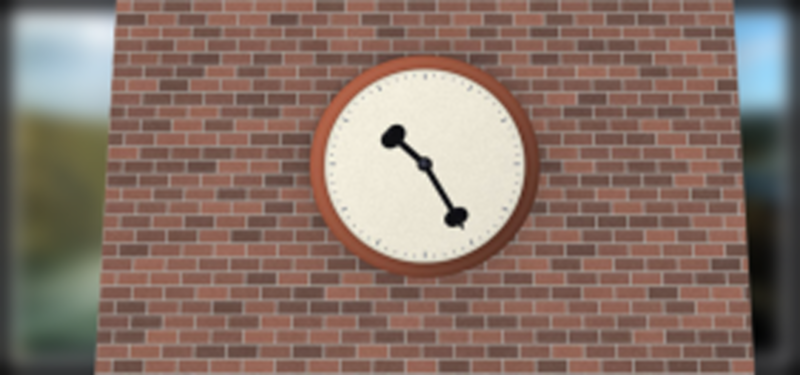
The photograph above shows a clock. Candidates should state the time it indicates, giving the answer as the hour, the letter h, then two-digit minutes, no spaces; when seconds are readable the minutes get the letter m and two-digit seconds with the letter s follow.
10h25
